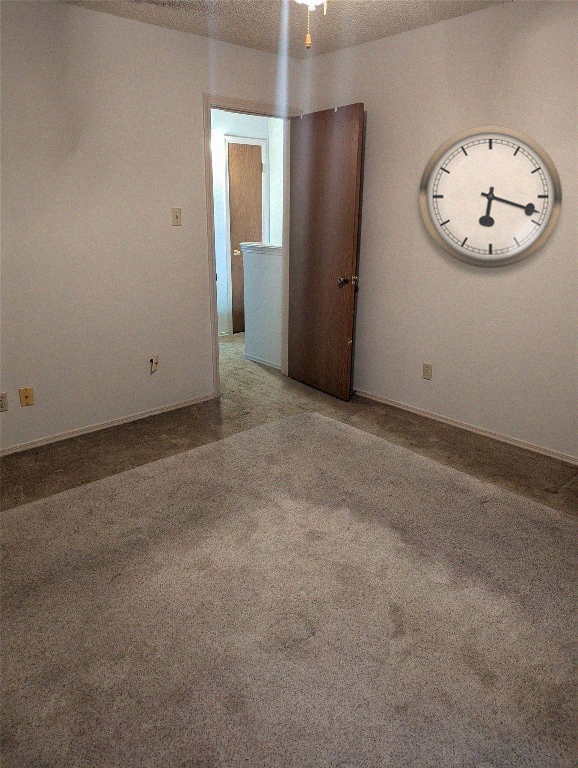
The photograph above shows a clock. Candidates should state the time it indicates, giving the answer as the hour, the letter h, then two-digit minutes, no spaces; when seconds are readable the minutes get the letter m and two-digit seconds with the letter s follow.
6h18
